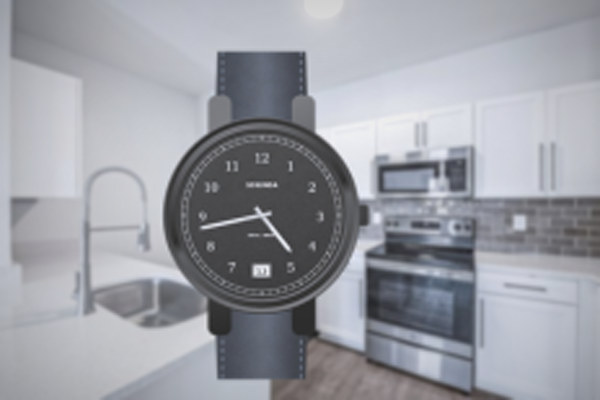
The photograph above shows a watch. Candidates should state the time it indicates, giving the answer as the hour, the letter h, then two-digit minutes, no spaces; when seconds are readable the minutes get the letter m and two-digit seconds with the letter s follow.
4h43
